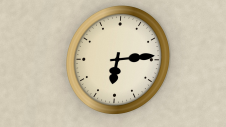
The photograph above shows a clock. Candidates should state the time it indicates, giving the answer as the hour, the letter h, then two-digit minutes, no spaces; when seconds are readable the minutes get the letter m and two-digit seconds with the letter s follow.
6h14
